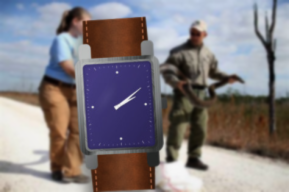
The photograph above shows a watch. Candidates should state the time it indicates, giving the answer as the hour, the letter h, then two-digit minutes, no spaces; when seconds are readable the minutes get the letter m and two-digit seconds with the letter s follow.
2h09
